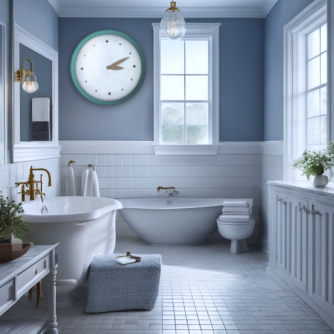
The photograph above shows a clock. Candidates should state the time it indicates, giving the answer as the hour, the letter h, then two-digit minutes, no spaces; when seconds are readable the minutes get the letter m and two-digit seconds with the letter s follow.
3h11
